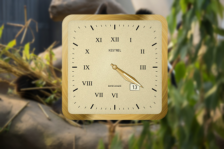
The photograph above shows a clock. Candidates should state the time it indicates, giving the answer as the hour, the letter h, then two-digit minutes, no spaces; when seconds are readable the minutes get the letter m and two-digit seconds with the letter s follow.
4h21
